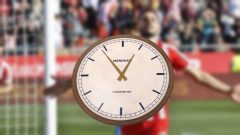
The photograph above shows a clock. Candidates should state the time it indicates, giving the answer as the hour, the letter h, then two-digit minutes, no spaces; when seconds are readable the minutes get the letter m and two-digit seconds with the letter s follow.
12h54
